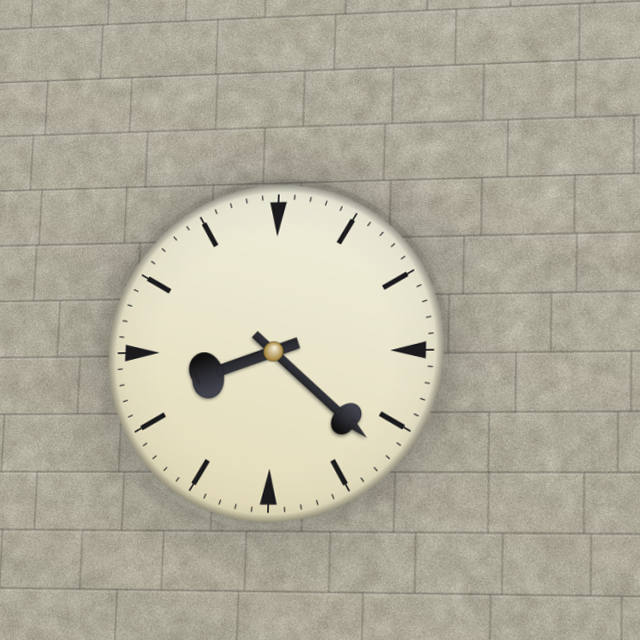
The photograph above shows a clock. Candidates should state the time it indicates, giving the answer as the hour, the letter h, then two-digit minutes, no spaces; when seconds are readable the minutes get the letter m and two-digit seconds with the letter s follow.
8h22
